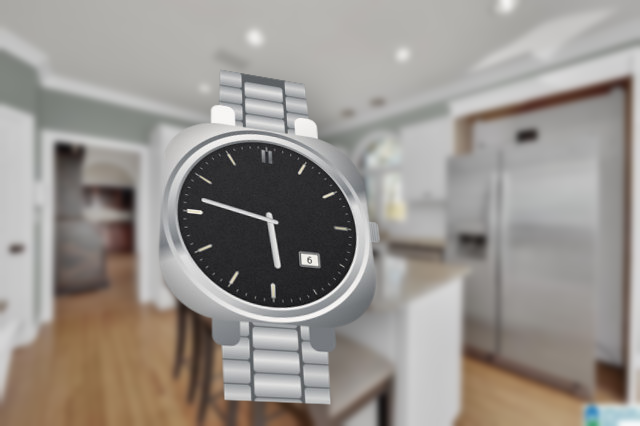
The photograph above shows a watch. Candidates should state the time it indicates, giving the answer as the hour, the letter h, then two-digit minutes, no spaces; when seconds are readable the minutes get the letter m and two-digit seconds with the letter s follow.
5h47
